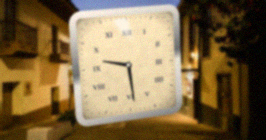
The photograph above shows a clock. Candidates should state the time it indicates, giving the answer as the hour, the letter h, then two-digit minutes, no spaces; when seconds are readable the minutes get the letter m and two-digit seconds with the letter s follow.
9h29
